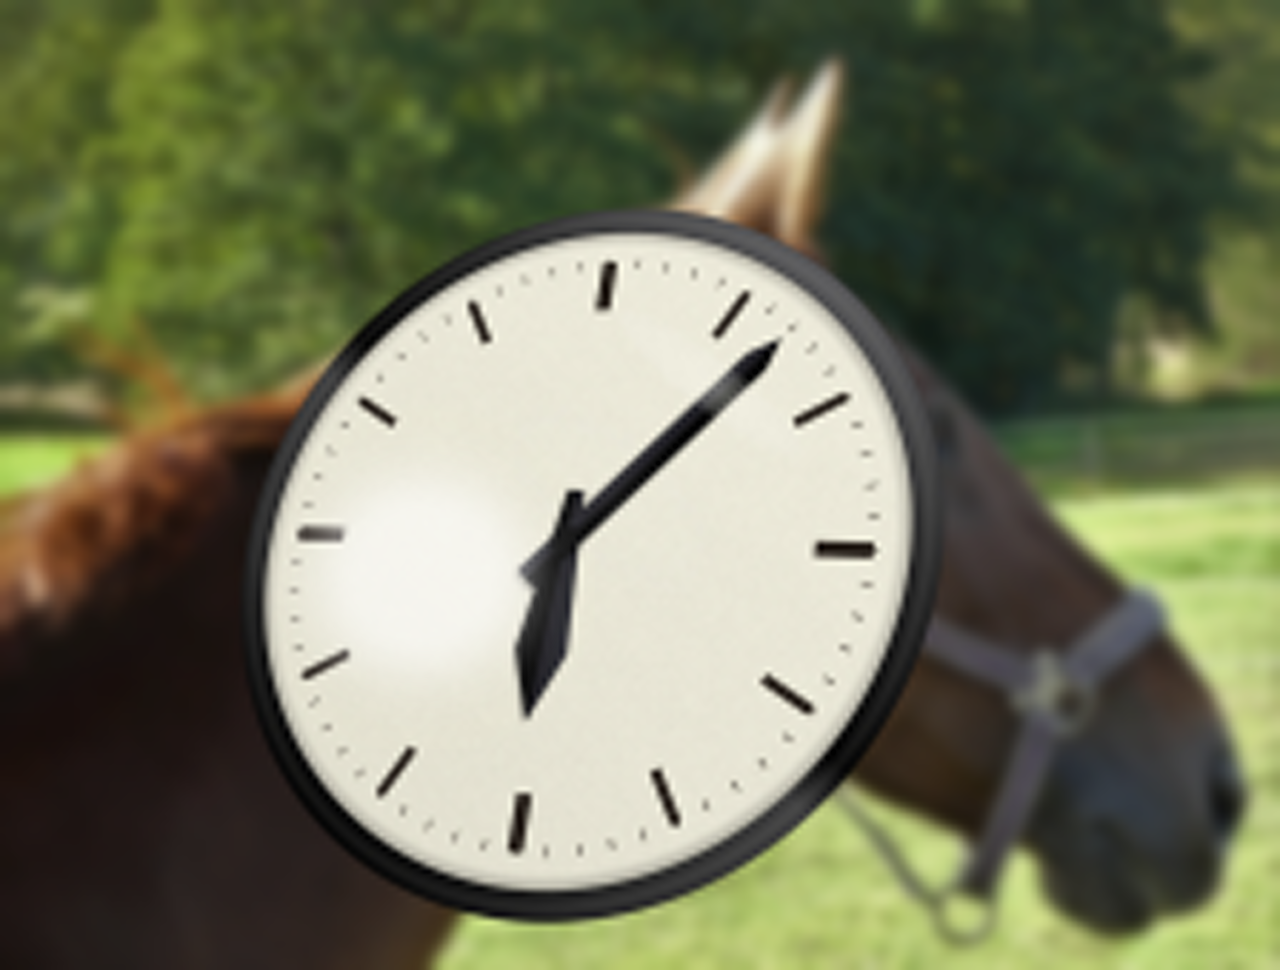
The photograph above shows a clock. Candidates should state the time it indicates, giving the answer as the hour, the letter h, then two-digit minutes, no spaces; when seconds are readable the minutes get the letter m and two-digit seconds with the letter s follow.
6h07
